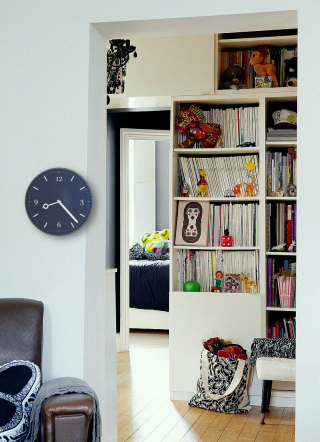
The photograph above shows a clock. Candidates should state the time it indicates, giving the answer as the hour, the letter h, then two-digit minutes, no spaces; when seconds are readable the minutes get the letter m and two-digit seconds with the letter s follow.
8h23
